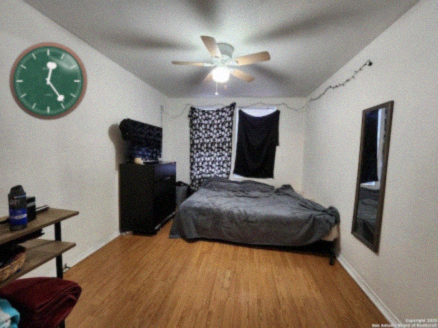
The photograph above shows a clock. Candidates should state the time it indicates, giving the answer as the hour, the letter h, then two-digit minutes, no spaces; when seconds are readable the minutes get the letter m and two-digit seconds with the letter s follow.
12h24
